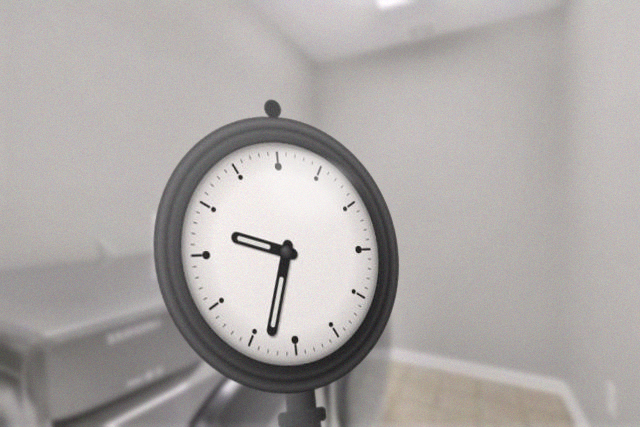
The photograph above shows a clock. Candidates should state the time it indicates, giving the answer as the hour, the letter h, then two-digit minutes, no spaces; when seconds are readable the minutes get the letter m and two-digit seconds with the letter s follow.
9h33
